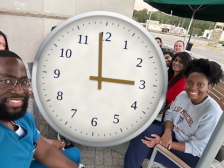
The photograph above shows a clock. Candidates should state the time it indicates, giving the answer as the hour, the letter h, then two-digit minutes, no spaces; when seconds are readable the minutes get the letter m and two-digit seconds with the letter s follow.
2h59
